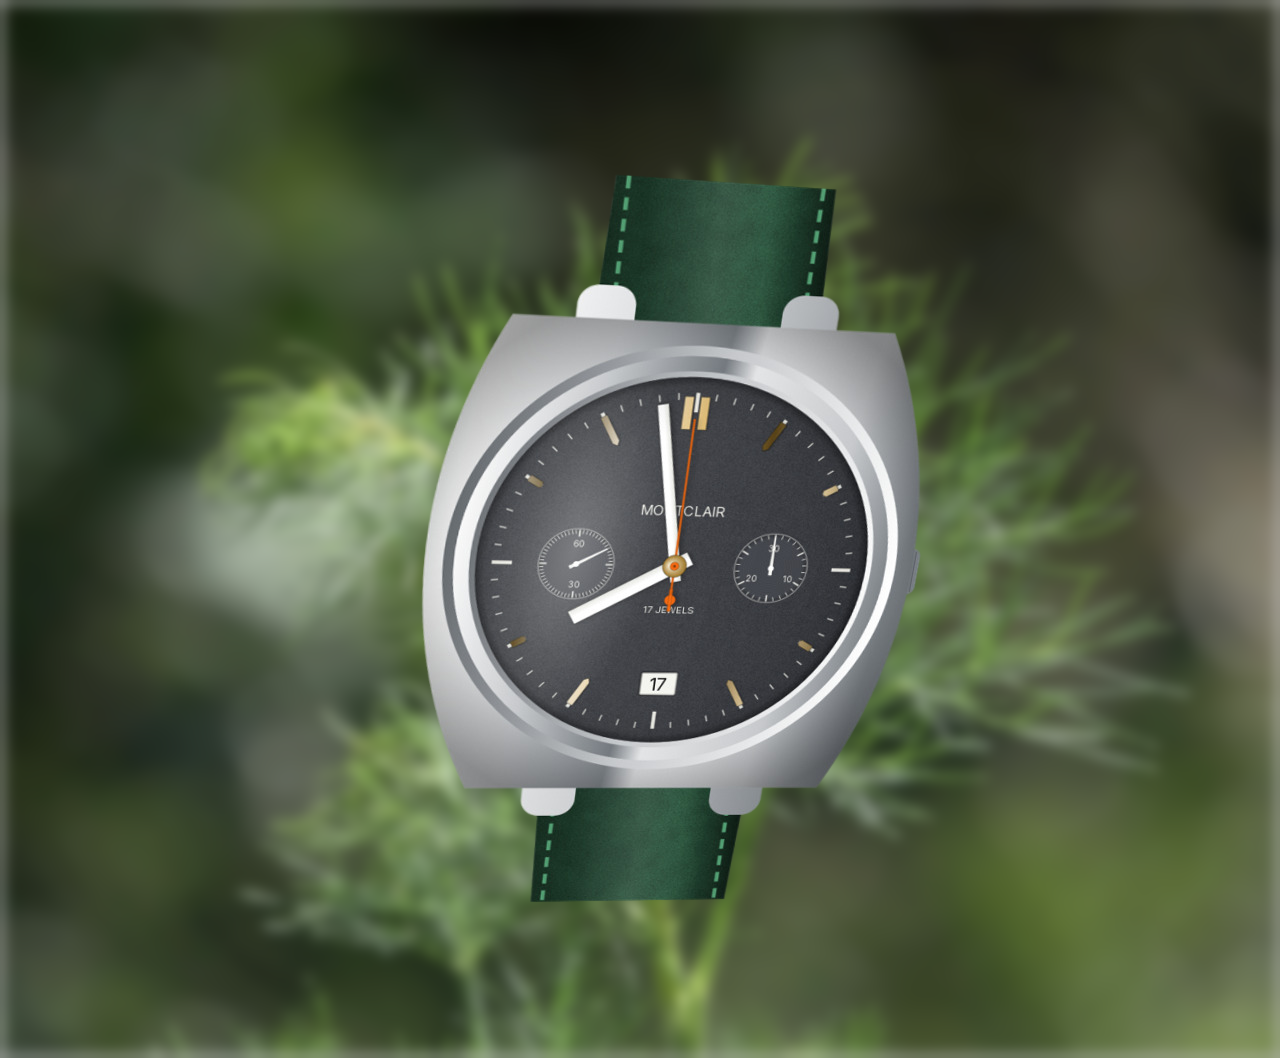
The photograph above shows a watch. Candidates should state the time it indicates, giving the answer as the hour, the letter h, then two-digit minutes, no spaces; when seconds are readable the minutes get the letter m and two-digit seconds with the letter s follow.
7h58m10s
